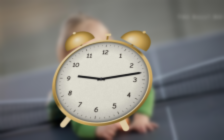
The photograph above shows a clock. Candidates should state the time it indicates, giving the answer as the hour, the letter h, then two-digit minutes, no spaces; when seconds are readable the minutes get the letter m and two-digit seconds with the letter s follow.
9h13
